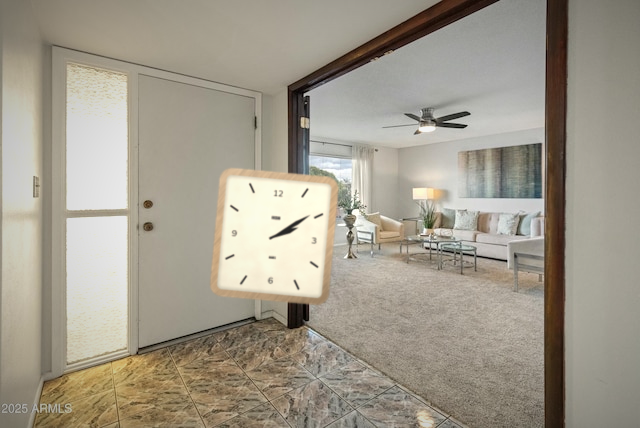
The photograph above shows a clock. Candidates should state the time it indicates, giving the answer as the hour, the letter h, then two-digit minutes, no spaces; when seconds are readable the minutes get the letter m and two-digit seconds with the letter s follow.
2h09
